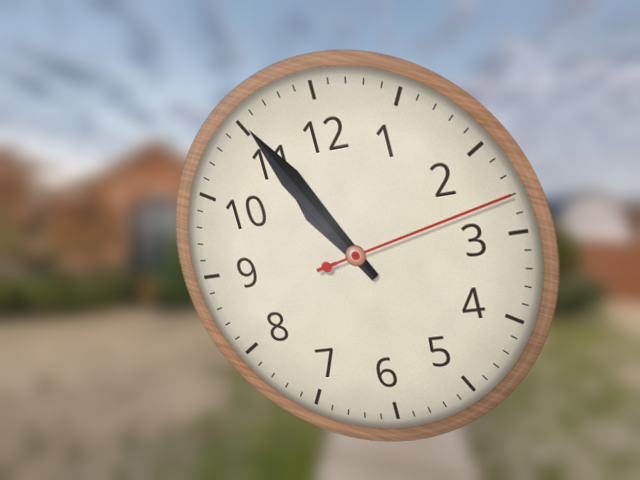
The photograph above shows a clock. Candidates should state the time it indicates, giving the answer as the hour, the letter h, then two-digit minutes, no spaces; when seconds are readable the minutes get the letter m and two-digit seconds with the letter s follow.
10h55m13s
